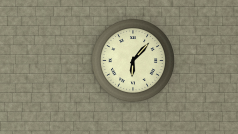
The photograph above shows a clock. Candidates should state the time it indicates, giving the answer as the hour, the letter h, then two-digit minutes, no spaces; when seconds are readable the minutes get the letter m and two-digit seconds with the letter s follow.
6h07
